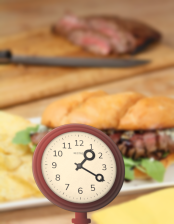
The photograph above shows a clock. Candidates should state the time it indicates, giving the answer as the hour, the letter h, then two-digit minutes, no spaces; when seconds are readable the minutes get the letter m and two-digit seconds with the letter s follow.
1h20
